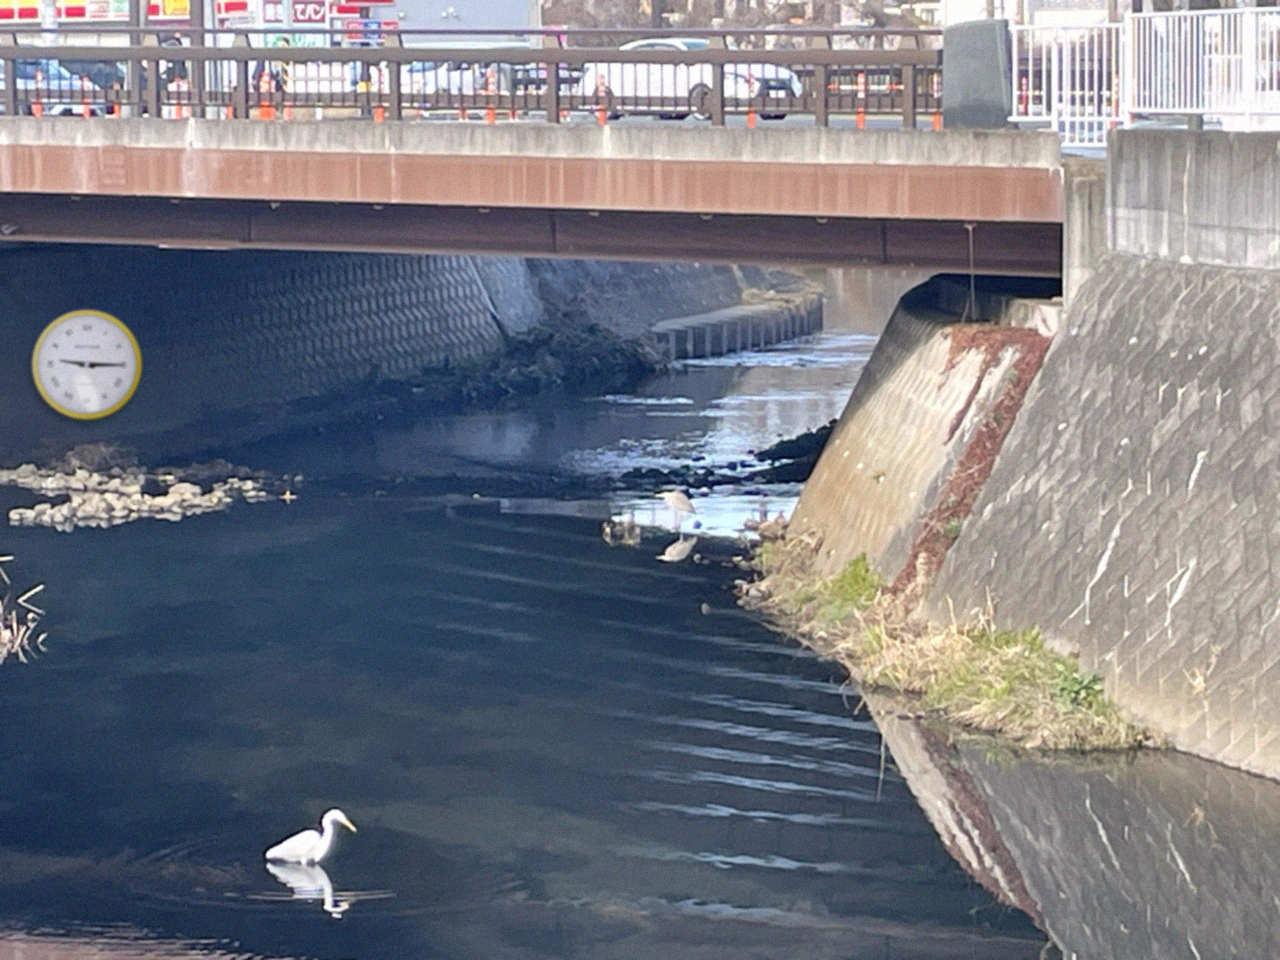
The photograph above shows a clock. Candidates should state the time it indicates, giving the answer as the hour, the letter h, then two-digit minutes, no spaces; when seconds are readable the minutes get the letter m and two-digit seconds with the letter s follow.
9h15
